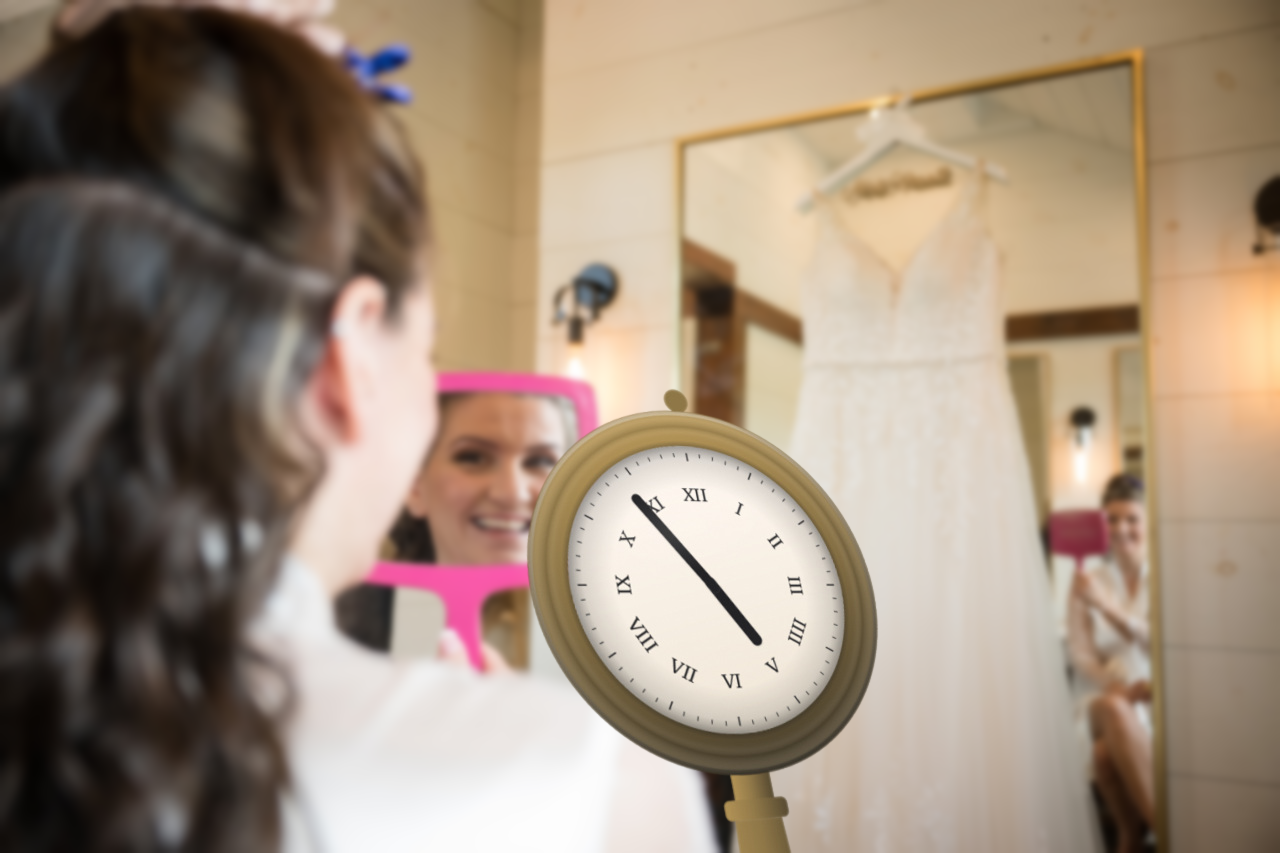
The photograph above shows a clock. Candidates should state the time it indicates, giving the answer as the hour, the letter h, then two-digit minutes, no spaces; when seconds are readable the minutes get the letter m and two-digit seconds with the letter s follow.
4h54
